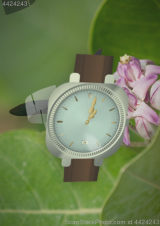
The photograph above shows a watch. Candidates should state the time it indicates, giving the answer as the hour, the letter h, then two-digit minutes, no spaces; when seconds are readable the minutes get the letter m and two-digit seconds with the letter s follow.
1h02
